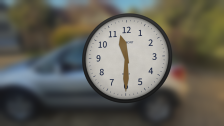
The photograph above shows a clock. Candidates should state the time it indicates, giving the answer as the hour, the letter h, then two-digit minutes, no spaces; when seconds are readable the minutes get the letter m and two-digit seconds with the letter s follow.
11h30
